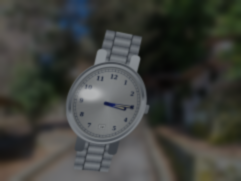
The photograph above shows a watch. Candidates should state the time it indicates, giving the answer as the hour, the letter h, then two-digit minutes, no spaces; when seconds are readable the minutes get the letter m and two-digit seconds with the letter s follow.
3h15
